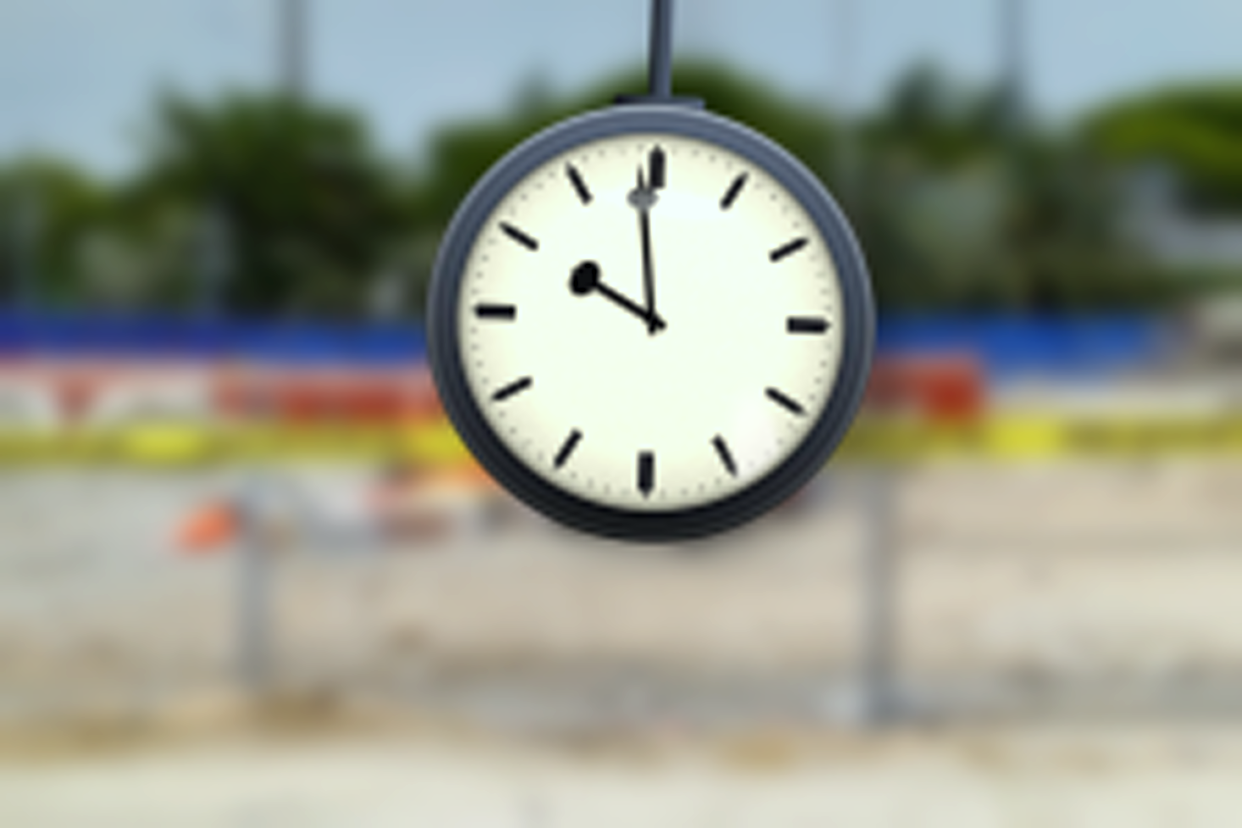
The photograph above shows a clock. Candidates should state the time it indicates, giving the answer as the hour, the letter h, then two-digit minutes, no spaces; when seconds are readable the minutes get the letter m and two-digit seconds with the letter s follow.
9h59
